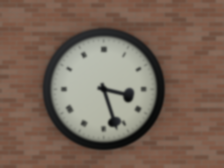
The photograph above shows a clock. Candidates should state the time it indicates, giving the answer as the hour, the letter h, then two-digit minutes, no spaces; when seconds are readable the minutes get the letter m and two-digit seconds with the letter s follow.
3h27
